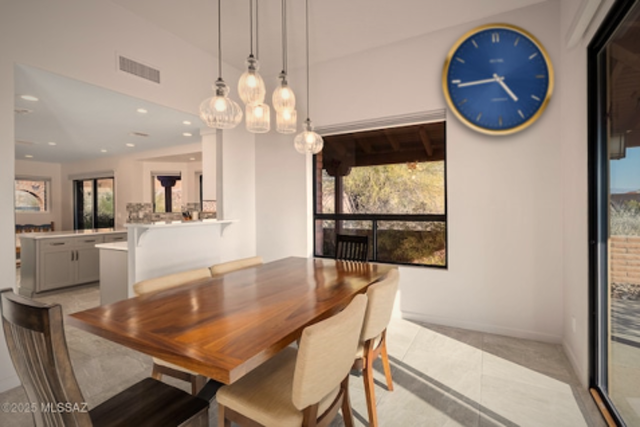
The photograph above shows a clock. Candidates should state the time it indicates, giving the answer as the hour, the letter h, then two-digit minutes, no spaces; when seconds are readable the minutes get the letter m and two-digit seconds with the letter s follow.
4h44
